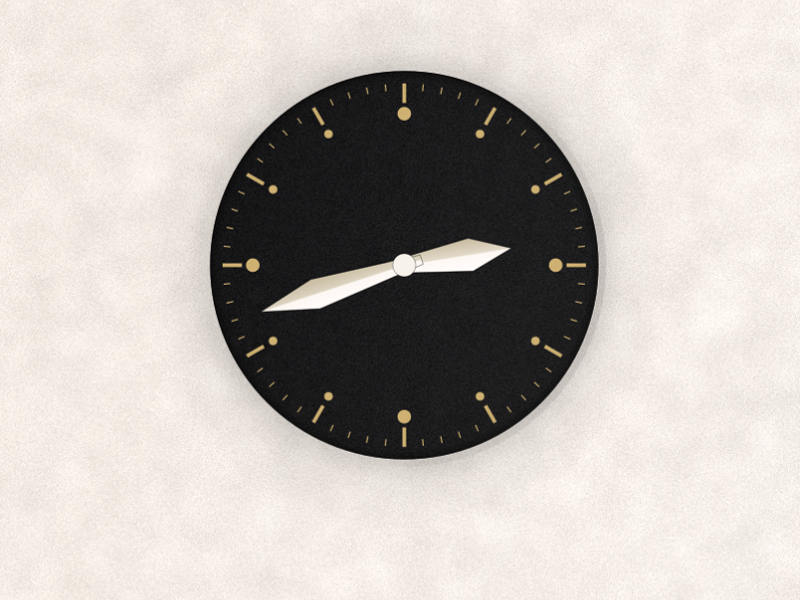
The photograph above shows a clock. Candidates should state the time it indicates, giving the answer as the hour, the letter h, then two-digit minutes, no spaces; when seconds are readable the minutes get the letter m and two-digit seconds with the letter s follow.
2h42
